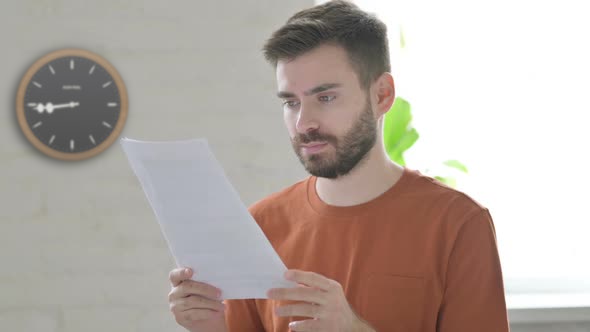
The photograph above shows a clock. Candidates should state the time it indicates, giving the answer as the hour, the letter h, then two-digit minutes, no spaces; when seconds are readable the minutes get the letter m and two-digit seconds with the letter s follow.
8h44
